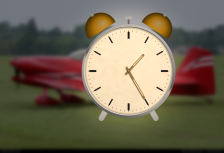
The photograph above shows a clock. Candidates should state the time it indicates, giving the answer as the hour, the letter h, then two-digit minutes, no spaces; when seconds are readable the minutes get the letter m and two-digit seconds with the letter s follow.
1h25
